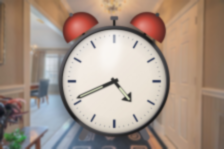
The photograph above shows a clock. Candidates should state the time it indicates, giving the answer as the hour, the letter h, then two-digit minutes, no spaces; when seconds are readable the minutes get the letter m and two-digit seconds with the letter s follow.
4h41
